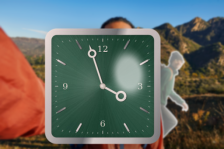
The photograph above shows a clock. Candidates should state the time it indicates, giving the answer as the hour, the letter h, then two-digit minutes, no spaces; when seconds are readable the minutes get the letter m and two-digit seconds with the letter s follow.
3h57
